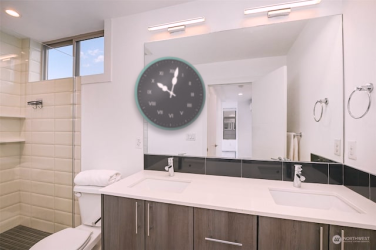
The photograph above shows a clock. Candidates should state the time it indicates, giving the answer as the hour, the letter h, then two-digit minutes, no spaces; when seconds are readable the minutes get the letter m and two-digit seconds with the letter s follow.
10h02
